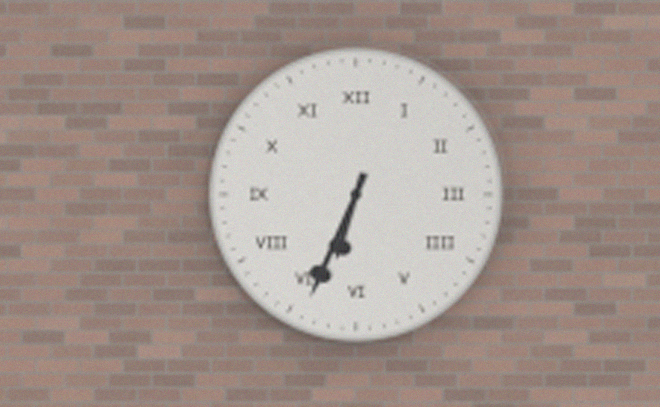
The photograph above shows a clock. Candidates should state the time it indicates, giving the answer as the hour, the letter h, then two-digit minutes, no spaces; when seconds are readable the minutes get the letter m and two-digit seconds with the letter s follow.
6h34
